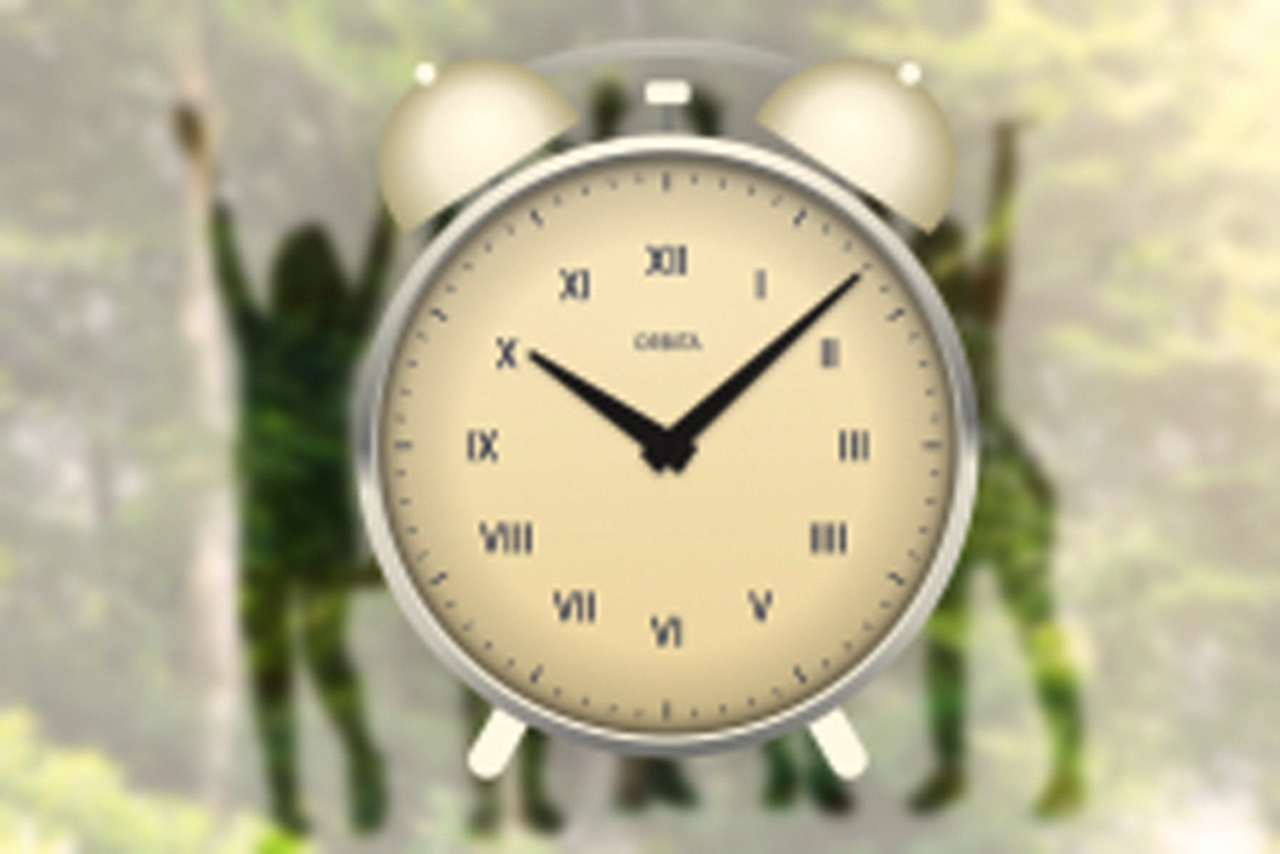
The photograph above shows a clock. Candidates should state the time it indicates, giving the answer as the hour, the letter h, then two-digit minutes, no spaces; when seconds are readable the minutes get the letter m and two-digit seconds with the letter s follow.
10h08
